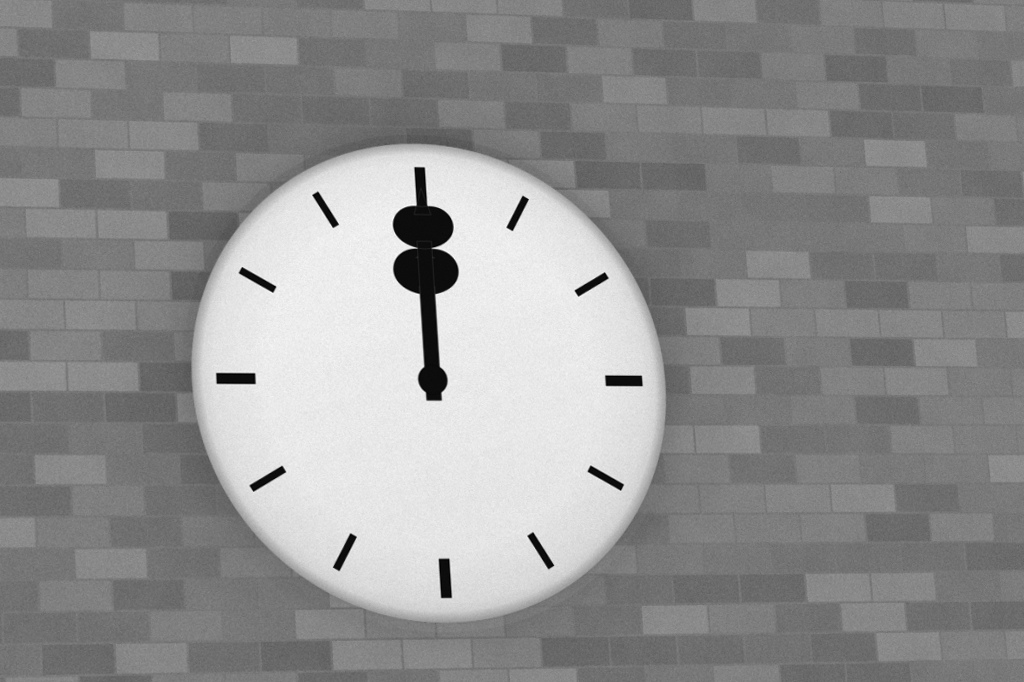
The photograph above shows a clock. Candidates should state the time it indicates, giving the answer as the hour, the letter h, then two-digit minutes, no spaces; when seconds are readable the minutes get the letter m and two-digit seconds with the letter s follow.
12h00
